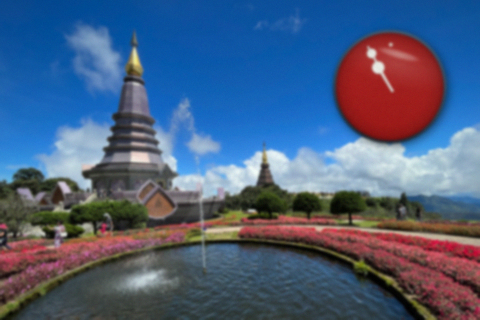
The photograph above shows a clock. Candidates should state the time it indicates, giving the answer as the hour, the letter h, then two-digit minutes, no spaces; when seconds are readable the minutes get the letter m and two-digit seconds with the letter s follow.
10h55
